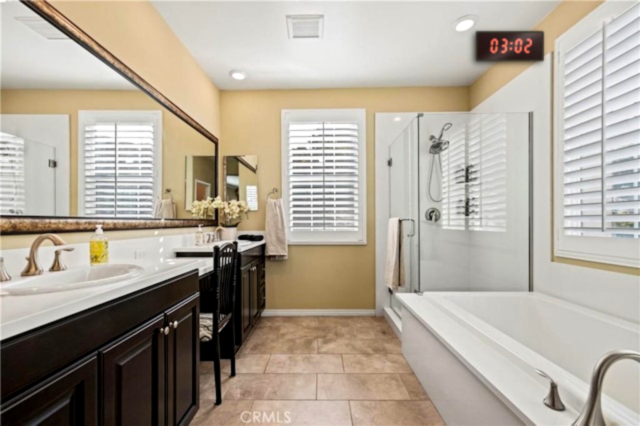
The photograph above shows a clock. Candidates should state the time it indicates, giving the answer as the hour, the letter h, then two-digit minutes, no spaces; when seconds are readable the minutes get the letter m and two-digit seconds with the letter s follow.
3h02
